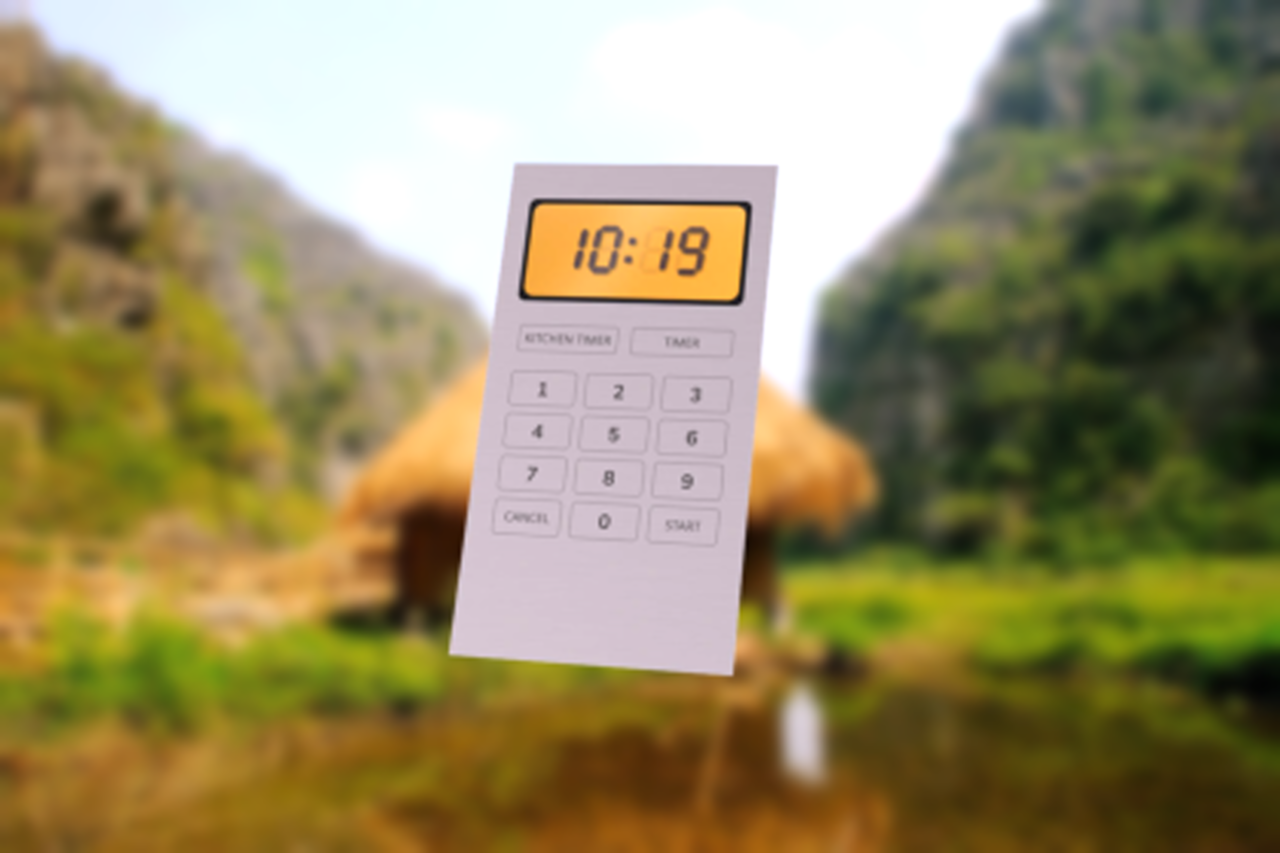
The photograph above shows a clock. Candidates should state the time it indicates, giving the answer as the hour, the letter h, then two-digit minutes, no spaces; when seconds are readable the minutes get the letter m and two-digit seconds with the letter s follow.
10h19
